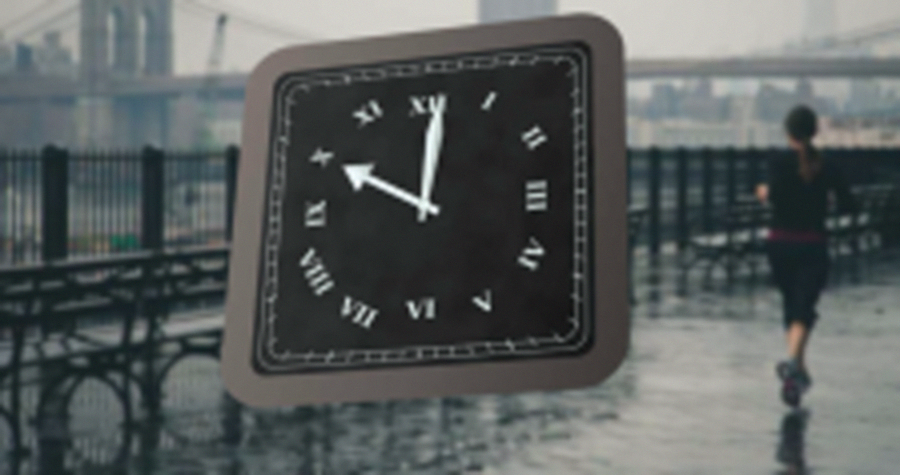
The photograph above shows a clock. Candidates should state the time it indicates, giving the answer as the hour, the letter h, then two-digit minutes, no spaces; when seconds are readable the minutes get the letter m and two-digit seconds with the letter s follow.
10h01
